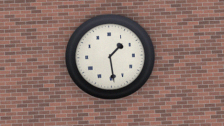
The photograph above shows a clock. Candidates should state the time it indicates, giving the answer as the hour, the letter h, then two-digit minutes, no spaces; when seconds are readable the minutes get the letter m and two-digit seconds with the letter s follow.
1h29
